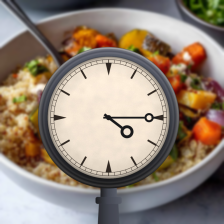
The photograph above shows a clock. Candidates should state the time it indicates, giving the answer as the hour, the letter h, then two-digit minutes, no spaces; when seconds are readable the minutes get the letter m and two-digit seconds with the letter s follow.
4h15
